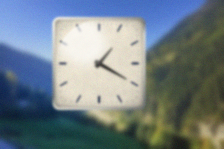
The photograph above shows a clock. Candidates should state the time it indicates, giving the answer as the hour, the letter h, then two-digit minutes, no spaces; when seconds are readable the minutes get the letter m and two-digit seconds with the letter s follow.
1h20
